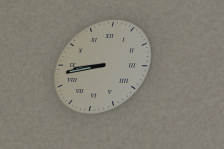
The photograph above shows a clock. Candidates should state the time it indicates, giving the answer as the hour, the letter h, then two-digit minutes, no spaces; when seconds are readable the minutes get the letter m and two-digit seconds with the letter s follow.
8h43
